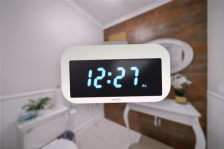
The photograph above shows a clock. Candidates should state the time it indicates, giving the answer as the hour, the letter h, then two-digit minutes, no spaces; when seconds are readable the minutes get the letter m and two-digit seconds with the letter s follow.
12h27
